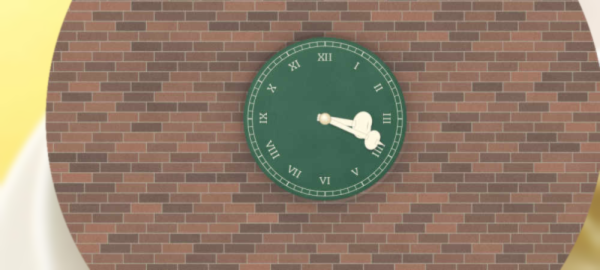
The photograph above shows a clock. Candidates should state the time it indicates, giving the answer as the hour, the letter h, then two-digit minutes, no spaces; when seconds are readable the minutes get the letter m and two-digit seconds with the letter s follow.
3h19
